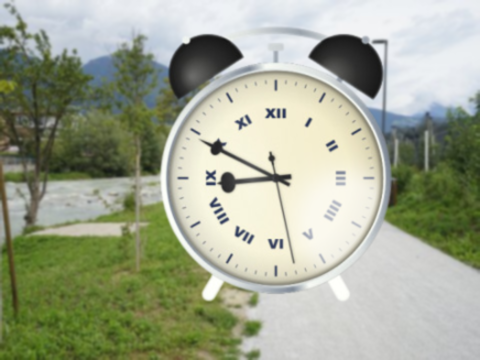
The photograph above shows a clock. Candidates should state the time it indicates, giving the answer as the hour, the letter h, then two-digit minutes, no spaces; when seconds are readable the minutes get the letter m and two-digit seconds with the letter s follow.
8h49m28s
